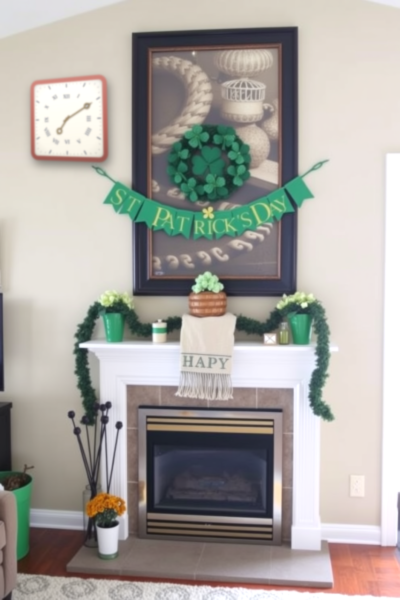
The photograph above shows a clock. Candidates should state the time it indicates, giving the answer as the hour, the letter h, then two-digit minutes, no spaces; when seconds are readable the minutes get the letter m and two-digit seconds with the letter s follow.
7h10
